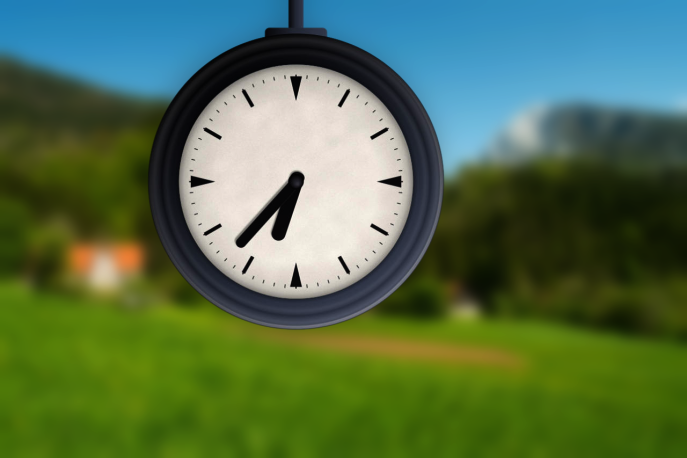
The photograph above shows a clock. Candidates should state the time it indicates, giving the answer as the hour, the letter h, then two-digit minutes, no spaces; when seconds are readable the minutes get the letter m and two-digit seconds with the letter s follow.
6h37
